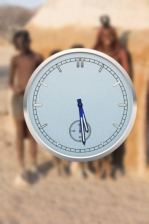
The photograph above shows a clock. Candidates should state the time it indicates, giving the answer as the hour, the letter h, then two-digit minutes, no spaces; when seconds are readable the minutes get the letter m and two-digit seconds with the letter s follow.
5h29
